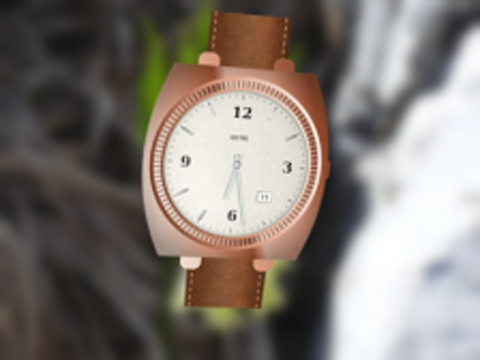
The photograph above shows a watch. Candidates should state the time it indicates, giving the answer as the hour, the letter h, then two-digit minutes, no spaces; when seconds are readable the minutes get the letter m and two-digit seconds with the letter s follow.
6h28
